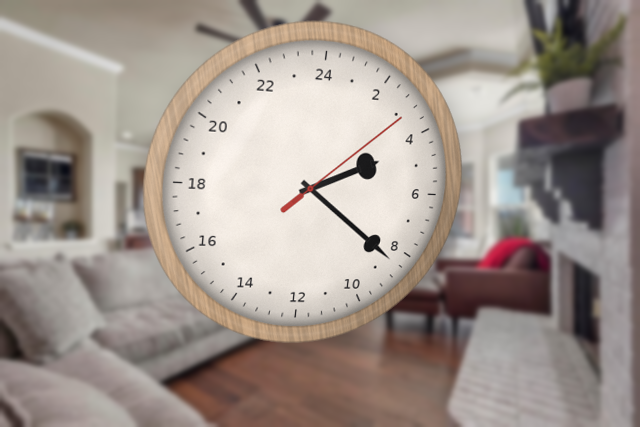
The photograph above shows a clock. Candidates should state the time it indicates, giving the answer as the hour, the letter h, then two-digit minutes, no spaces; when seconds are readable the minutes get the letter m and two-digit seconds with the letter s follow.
4h21m08s
